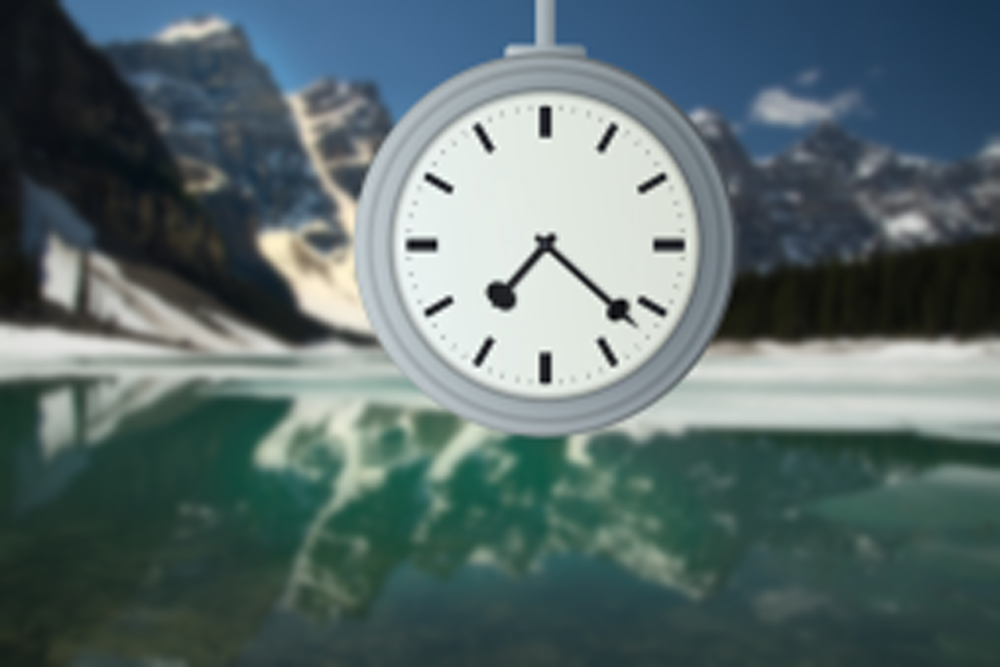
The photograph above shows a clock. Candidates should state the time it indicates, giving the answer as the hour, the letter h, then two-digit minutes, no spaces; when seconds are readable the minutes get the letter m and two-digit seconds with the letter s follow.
7h22
